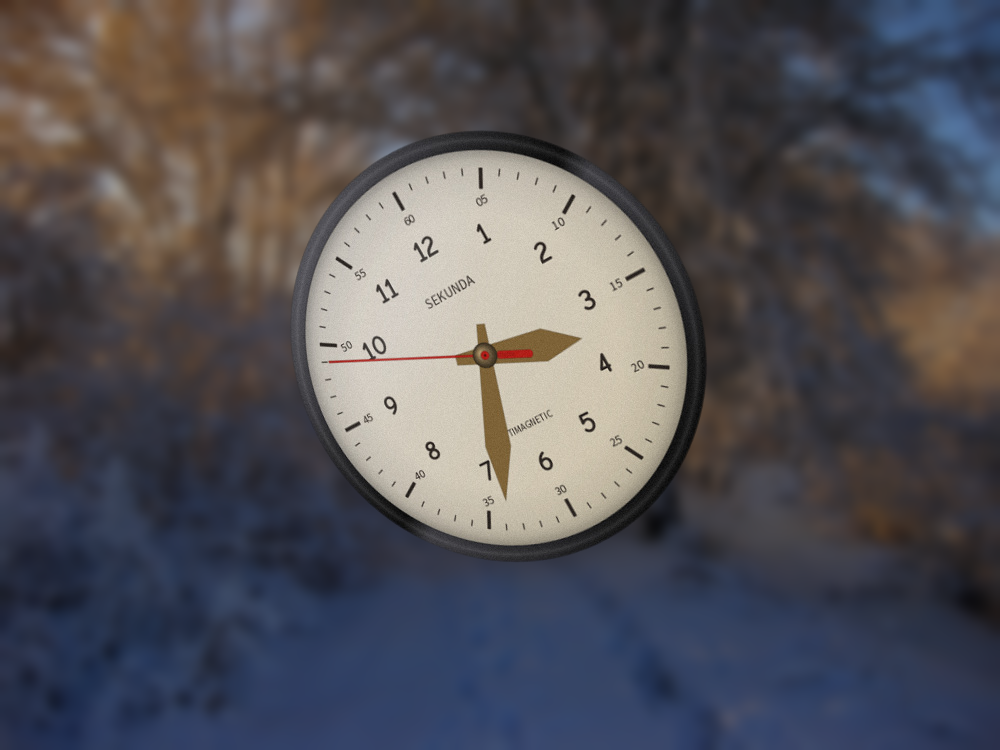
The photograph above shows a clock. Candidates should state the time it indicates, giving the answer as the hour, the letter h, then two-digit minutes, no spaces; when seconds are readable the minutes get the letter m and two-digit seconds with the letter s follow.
3h33m49s
